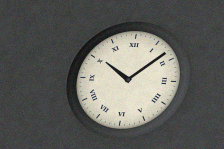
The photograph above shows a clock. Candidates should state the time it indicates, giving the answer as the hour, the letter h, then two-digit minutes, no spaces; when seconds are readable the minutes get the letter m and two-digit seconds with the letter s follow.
10h08
